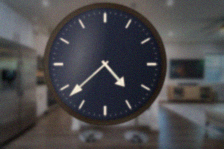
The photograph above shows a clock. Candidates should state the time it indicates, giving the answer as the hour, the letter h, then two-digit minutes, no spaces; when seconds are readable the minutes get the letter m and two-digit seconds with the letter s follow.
4h38
